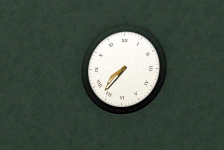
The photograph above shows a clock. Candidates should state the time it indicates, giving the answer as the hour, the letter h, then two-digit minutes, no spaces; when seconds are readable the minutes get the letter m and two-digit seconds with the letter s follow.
7h37
